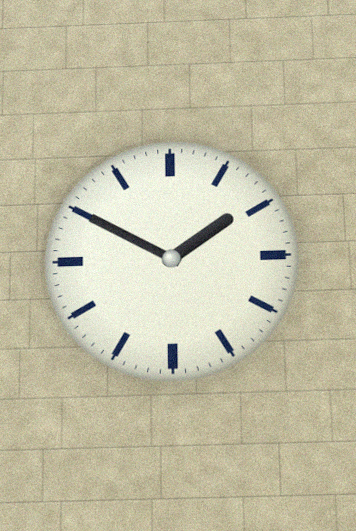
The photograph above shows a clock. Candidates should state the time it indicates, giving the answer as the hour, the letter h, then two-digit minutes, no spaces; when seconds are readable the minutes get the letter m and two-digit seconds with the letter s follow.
1h50
